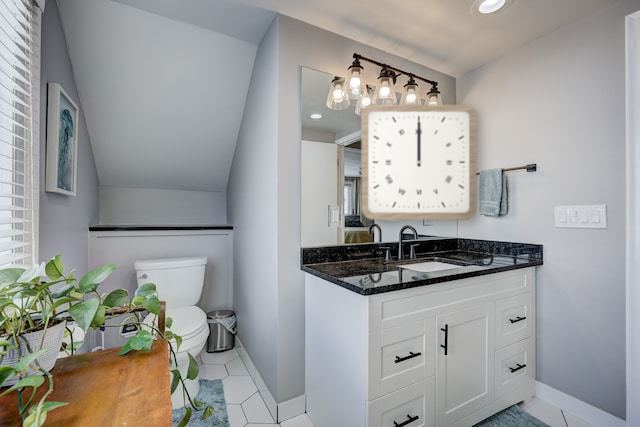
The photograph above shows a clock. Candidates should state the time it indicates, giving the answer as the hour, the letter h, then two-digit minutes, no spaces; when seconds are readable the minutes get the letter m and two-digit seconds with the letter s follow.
12h00
